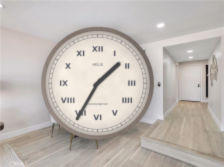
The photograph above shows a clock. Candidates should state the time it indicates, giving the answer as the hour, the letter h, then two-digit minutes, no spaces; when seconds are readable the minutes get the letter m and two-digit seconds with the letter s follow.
1h35
